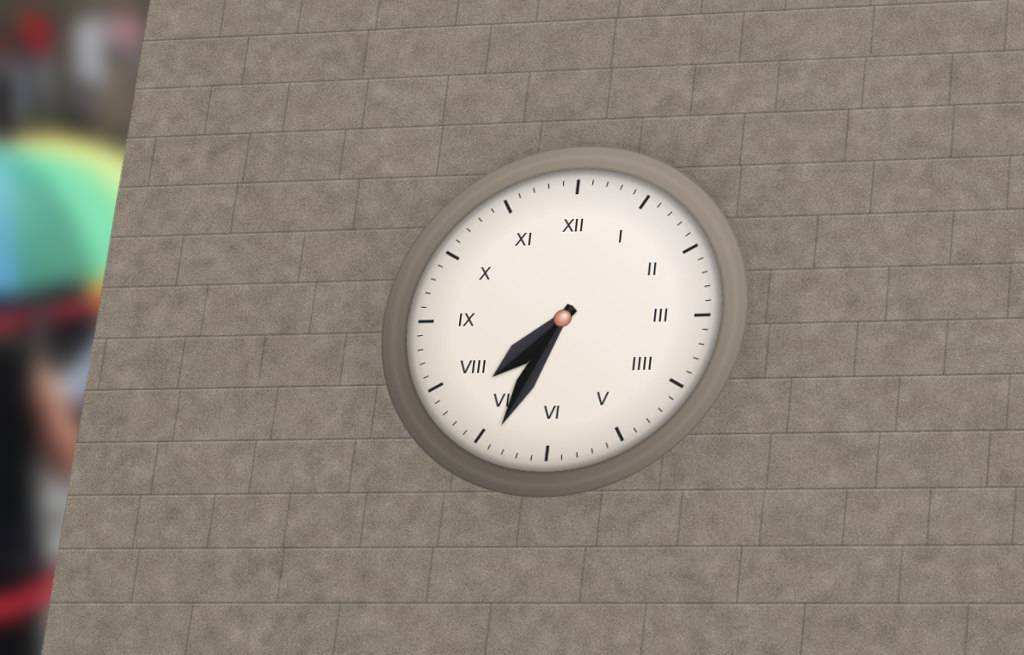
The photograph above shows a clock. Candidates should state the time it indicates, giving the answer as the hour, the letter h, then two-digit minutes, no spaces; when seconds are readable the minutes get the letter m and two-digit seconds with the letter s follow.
7h34
